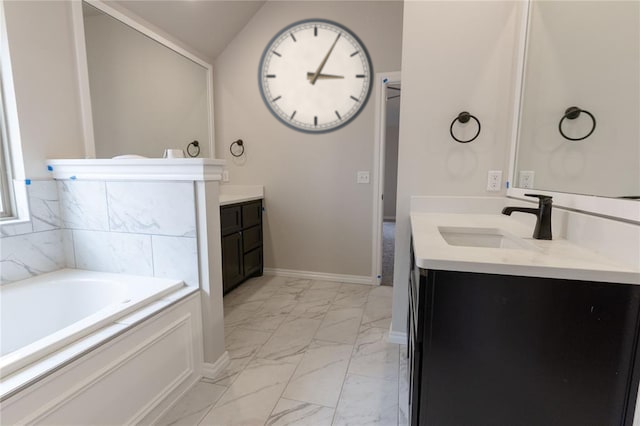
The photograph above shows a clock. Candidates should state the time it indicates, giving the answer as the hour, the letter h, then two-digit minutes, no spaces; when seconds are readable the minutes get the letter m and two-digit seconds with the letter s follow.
3h05
